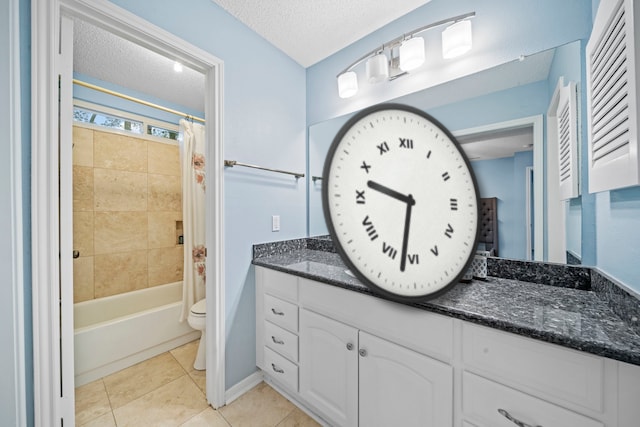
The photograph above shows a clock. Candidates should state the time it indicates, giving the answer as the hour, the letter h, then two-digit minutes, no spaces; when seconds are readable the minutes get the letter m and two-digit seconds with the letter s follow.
9h32
